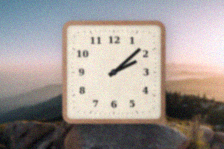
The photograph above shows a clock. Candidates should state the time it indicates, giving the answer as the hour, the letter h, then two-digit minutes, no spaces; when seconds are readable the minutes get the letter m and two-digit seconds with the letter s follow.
2h08
